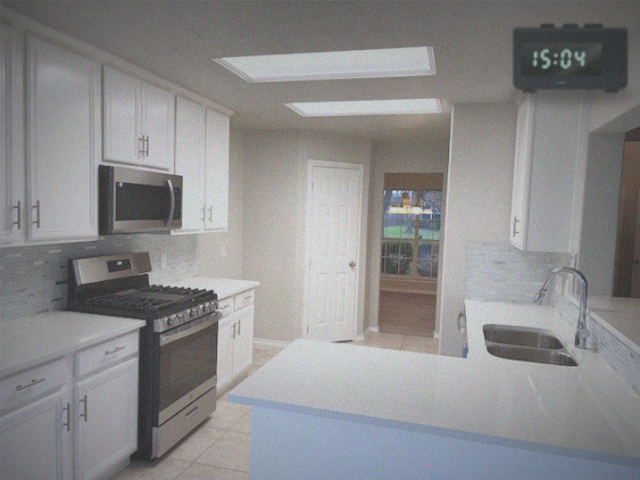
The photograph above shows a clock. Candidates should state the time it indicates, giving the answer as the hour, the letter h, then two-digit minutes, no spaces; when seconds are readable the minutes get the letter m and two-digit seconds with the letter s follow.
15h04
